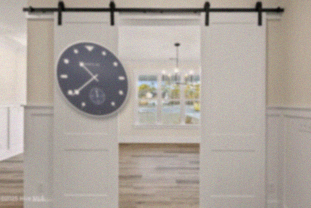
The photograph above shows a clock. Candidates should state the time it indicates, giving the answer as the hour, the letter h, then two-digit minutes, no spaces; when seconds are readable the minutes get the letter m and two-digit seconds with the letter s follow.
10h39
